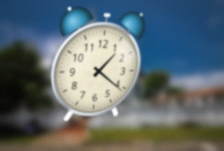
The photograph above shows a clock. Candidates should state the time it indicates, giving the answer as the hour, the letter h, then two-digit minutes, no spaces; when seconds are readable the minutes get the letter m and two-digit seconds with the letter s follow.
1h21
